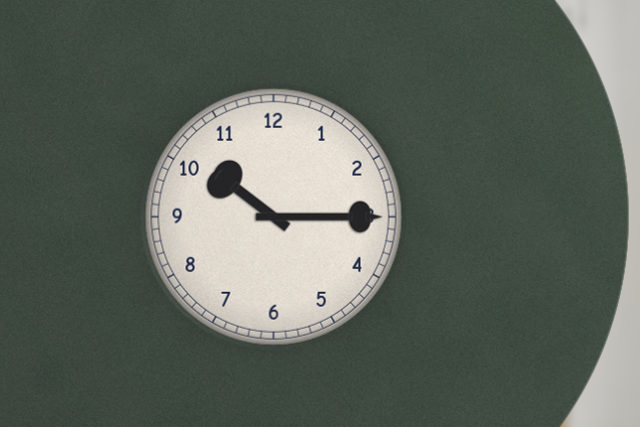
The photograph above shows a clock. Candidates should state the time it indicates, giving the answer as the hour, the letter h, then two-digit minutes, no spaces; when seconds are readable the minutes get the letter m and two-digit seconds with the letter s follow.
10h15
